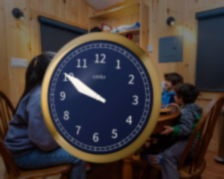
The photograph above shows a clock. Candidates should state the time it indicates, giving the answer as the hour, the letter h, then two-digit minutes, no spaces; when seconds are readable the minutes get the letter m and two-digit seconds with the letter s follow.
9h50
